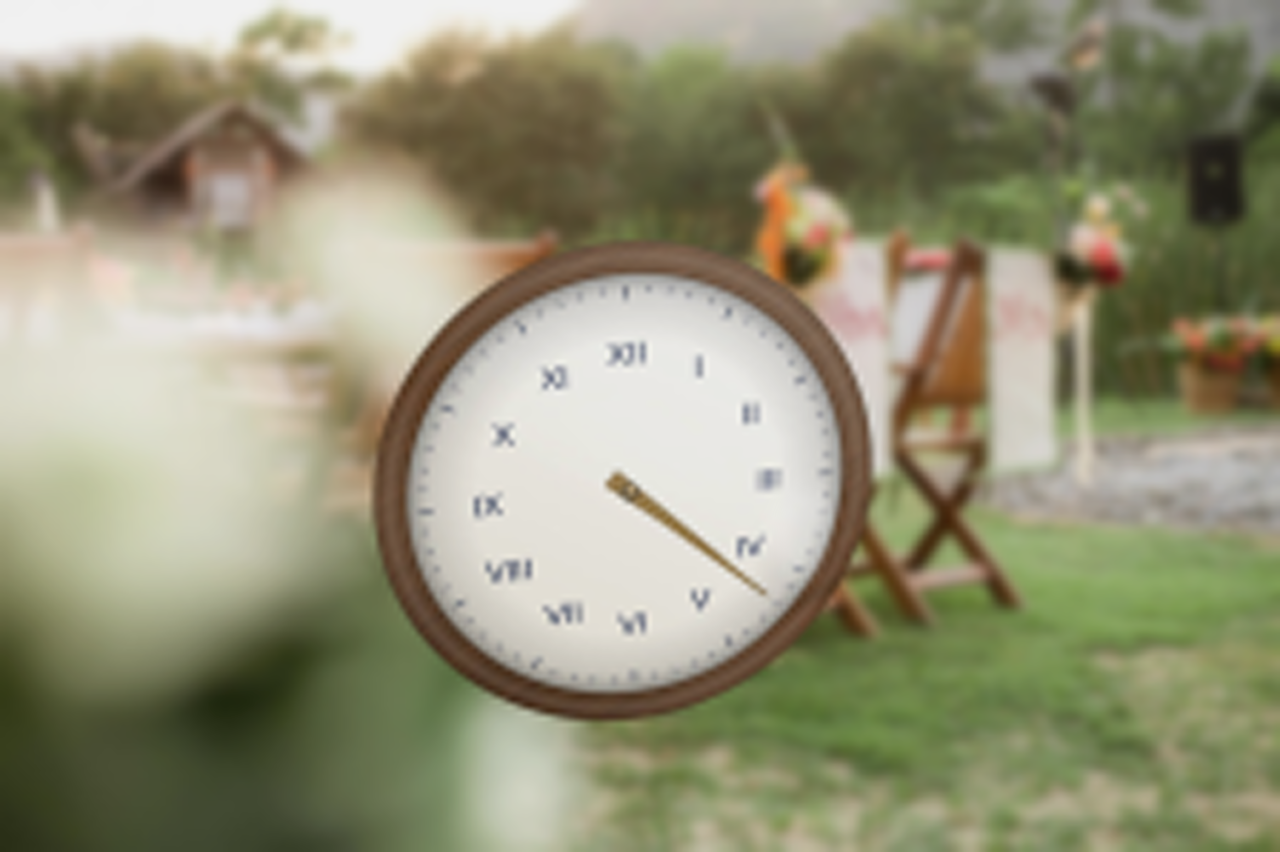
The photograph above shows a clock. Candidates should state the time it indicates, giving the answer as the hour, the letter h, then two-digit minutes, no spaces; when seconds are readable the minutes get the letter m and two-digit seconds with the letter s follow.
4h22
